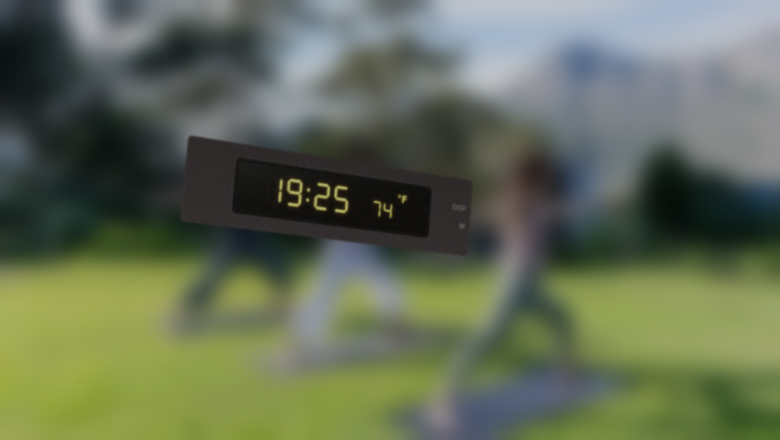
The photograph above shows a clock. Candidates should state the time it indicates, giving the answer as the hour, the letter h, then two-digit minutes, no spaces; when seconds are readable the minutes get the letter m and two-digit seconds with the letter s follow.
19h25
